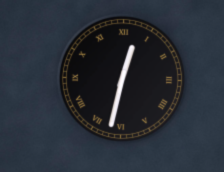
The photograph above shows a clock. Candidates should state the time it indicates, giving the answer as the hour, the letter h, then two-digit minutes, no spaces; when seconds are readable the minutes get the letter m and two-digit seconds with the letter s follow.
12h32
